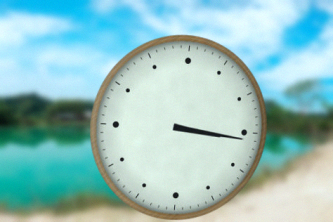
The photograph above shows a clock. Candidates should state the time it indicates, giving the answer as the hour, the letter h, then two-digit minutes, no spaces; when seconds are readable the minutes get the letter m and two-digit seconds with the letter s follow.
3h16
